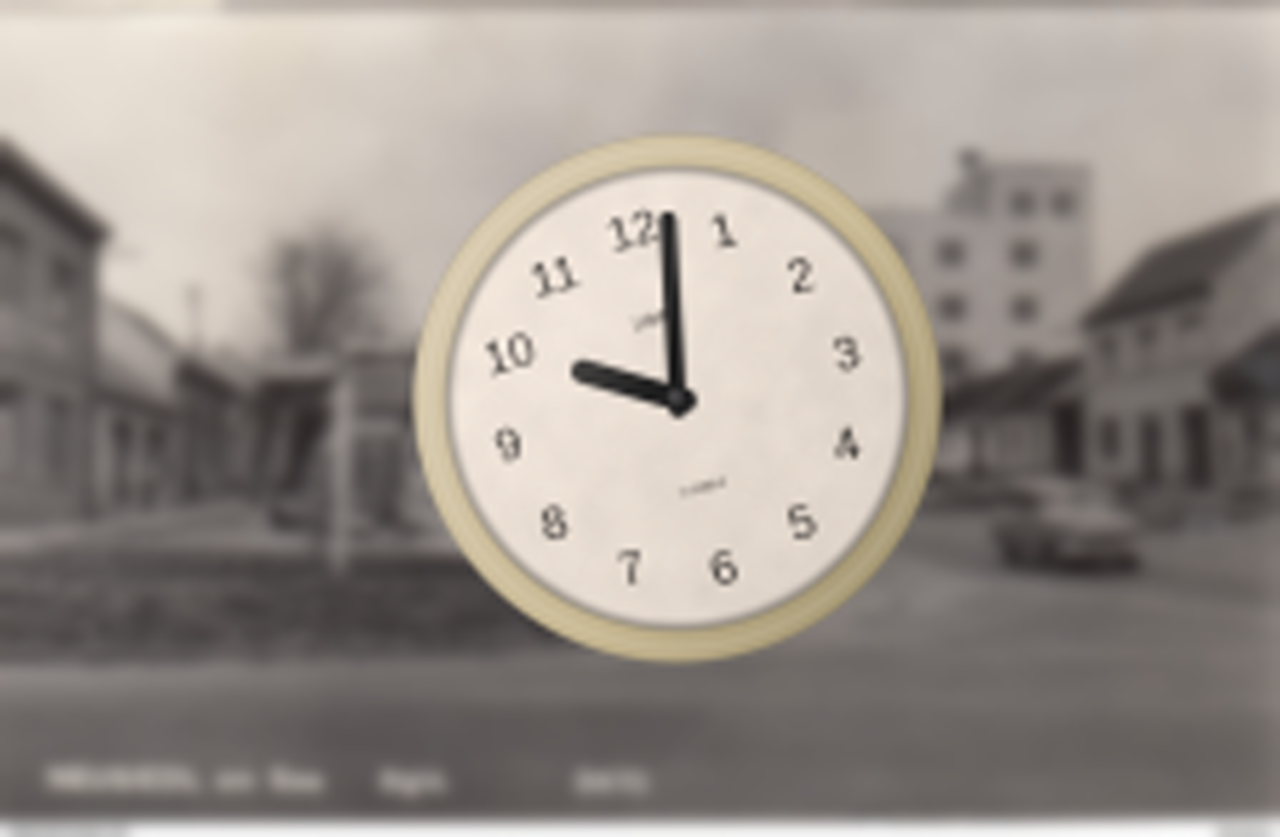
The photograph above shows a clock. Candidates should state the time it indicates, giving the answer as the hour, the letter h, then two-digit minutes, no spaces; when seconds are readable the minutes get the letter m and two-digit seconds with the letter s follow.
10h02
